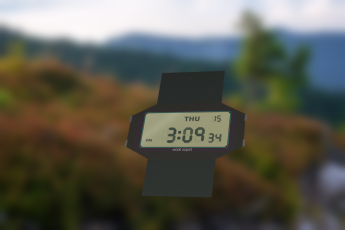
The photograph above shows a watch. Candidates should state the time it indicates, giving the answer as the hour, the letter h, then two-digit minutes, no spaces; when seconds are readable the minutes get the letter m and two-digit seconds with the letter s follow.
3h09m34s
